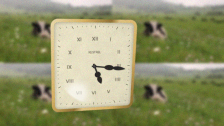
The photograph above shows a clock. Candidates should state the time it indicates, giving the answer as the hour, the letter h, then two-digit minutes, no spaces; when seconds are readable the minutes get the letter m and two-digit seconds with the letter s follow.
5h16
